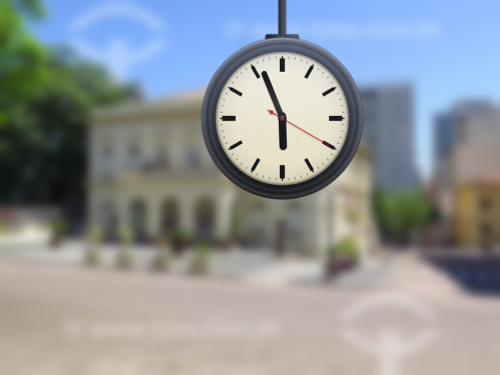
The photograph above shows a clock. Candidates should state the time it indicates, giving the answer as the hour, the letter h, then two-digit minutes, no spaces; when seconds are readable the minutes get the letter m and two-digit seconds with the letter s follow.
5h56m20s
